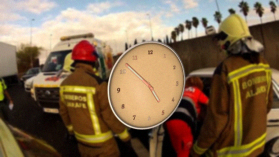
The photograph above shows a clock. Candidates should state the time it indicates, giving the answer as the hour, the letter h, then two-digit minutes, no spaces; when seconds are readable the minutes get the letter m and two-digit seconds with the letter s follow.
4h52
